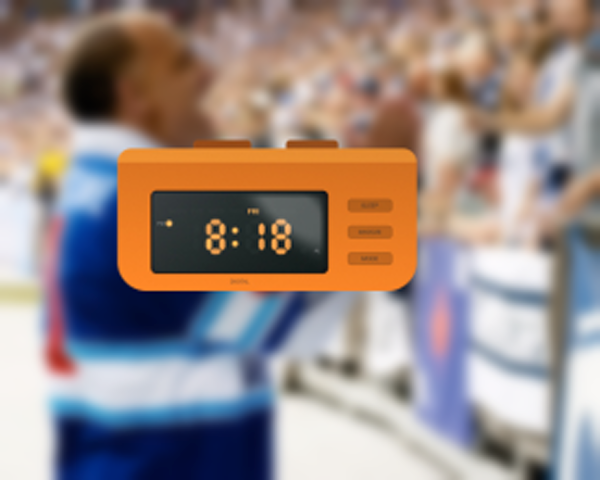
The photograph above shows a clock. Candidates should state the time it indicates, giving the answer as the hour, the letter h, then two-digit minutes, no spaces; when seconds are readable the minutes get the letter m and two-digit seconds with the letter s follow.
8h18
